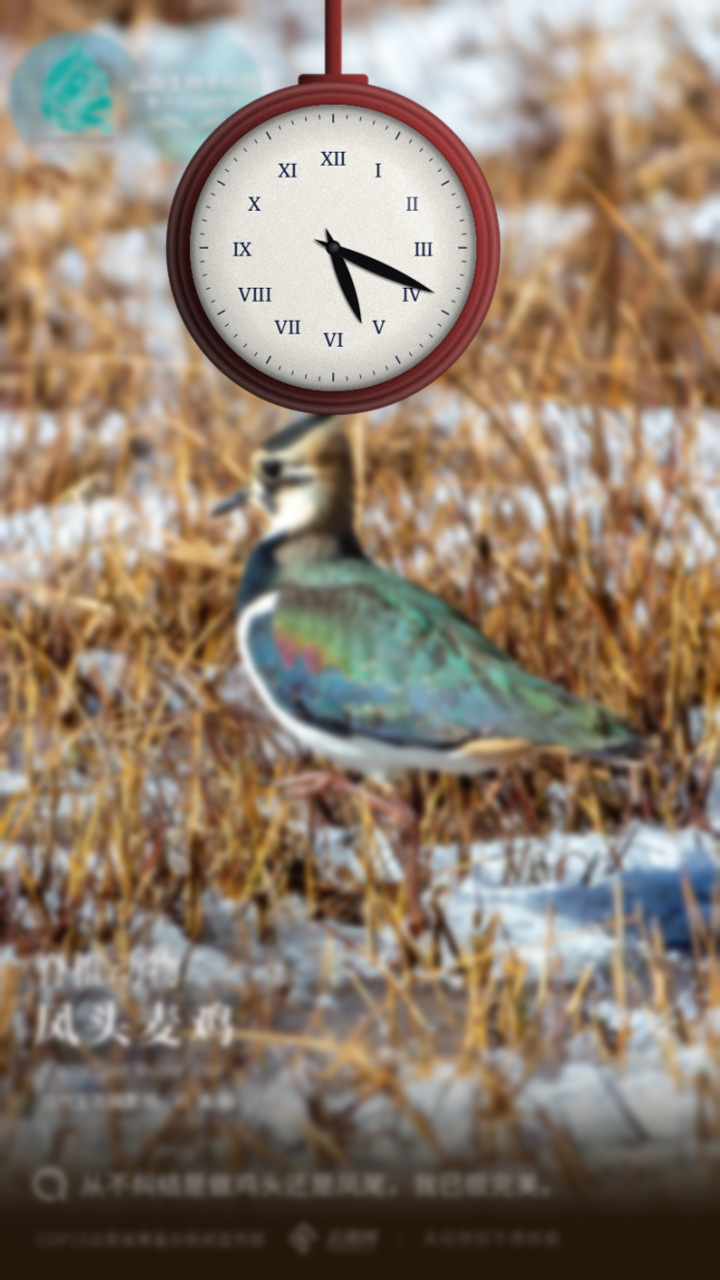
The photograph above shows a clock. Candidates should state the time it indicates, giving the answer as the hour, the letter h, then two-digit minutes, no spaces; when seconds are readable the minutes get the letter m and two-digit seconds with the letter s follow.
5h19
